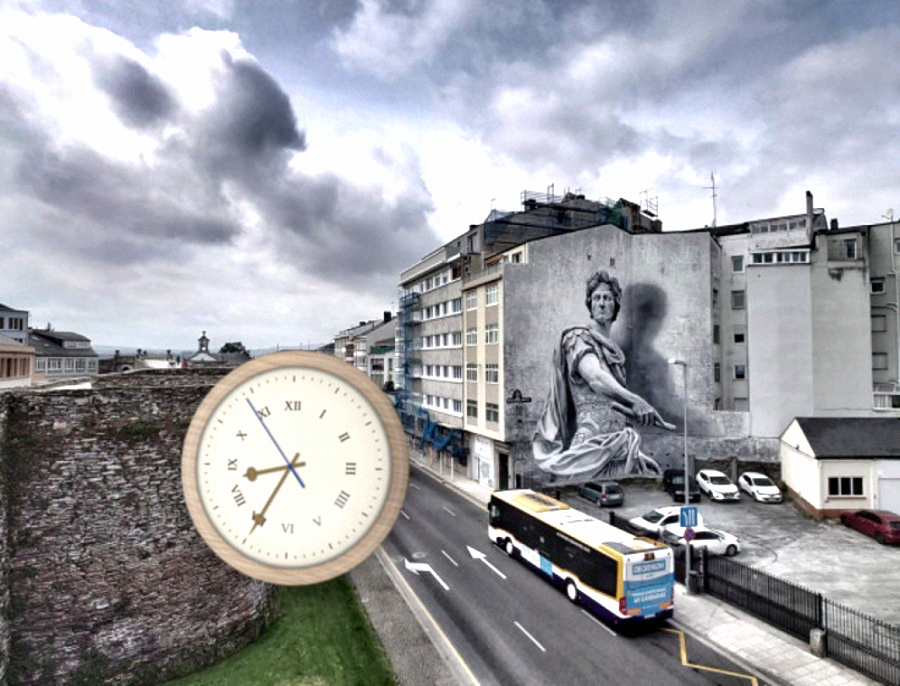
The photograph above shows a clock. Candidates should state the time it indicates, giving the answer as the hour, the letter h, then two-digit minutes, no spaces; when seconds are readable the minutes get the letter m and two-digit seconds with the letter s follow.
8h34m54s
